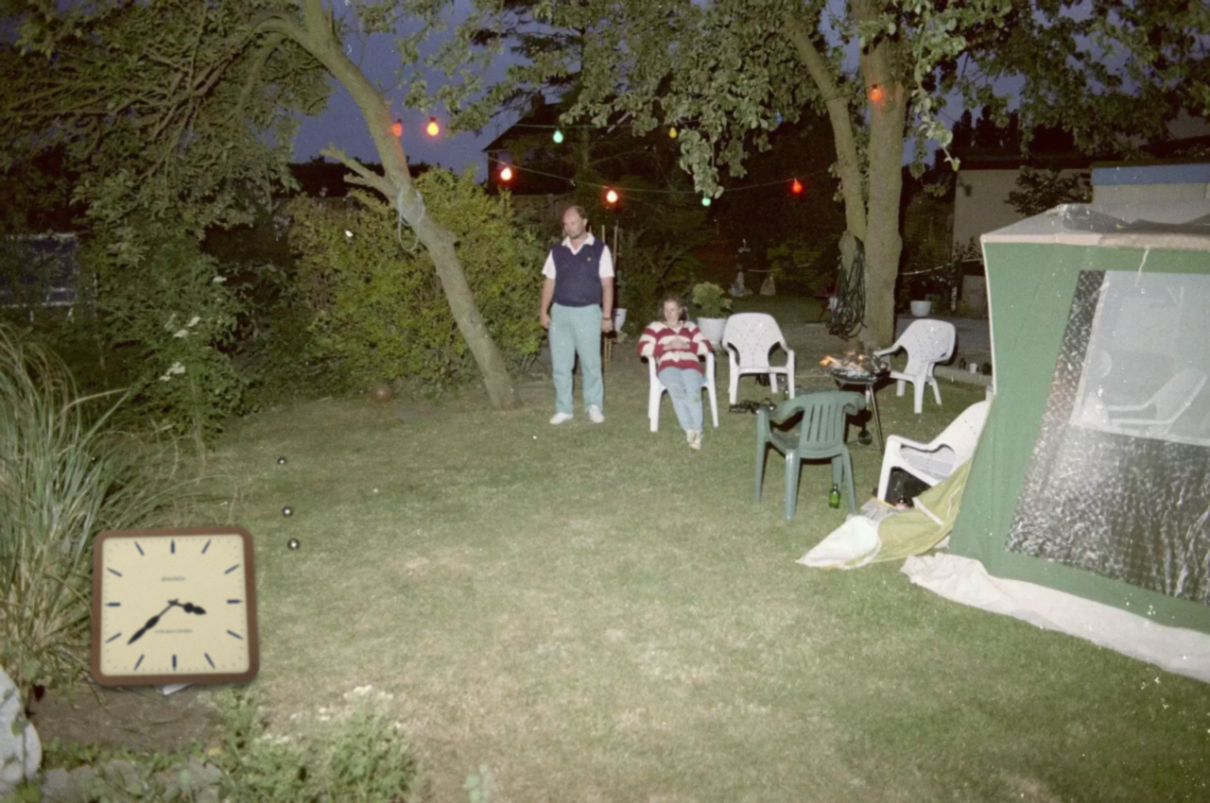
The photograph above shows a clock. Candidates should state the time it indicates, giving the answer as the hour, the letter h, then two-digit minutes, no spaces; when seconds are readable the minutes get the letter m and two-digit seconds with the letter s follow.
3h38
